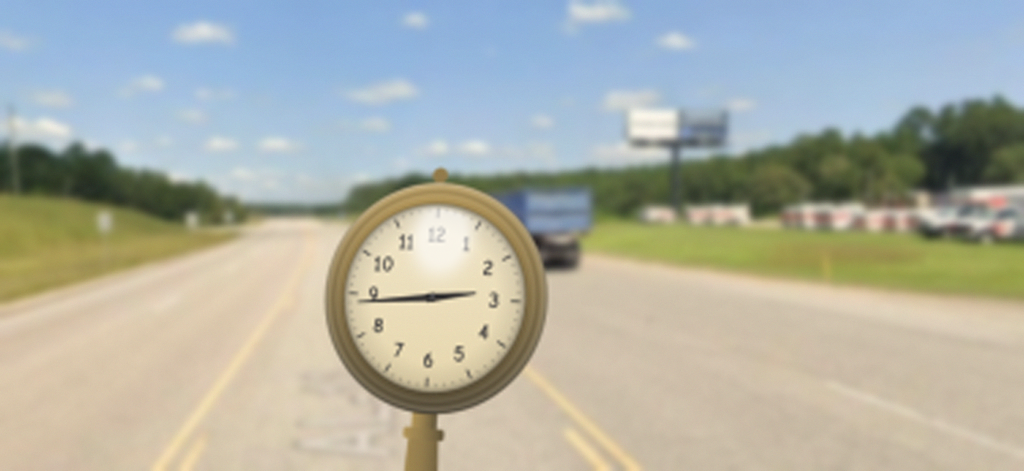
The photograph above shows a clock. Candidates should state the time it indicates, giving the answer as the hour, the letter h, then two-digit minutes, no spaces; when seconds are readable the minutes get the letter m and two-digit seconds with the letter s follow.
2h44
